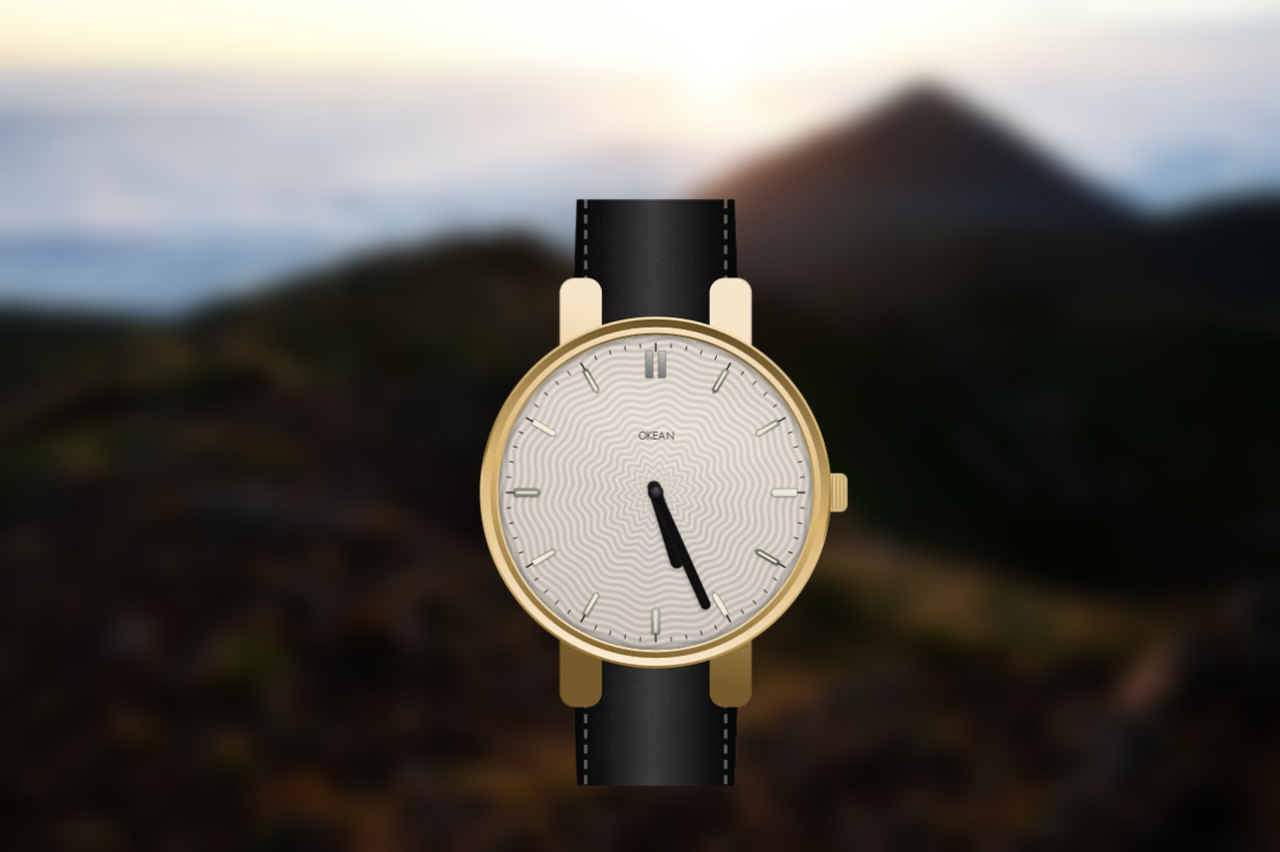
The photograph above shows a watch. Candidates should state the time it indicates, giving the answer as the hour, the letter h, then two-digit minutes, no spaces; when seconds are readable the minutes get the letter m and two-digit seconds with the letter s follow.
5h26
